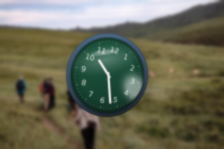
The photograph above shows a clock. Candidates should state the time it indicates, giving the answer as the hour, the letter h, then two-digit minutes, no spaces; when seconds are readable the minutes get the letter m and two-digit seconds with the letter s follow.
10h27
